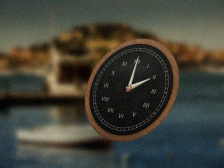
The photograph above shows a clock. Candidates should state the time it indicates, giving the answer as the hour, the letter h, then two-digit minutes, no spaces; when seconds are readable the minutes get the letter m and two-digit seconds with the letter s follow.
2h00
